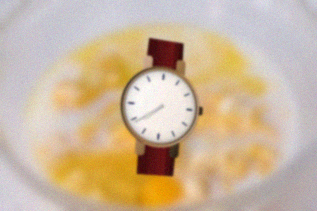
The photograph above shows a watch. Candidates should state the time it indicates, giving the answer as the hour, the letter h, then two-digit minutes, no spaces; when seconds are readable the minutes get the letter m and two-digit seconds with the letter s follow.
7h39
